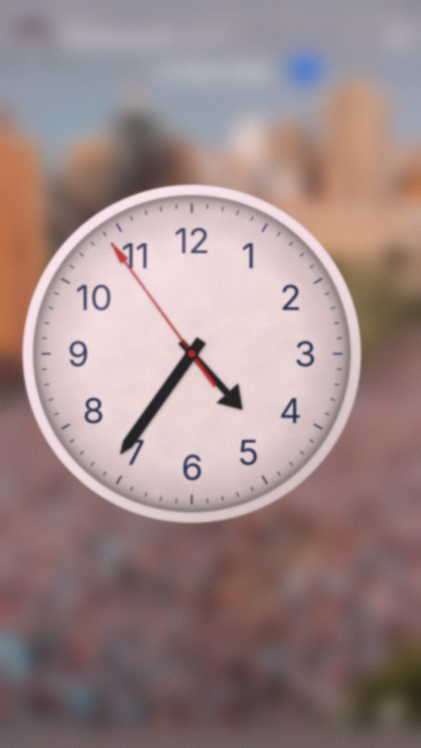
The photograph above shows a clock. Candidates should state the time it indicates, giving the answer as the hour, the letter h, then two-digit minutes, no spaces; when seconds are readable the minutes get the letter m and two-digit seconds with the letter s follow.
4h35m54s
